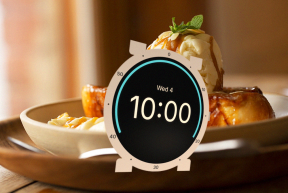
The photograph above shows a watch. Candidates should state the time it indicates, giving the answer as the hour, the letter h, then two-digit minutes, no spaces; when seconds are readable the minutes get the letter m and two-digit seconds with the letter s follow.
10h00
